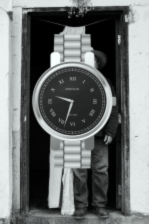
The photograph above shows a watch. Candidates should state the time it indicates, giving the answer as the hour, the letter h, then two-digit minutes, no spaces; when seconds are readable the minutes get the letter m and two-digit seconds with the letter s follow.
9h33
